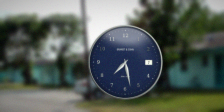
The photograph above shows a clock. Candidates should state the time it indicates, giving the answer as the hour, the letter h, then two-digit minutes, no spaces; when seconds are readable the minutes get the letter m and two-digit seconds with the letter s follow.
7h28
